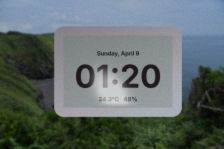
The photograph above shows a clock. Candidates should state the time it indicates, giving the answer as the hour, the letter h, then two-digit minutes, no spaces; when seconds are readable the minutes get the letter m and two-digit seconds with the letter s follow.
1h20
